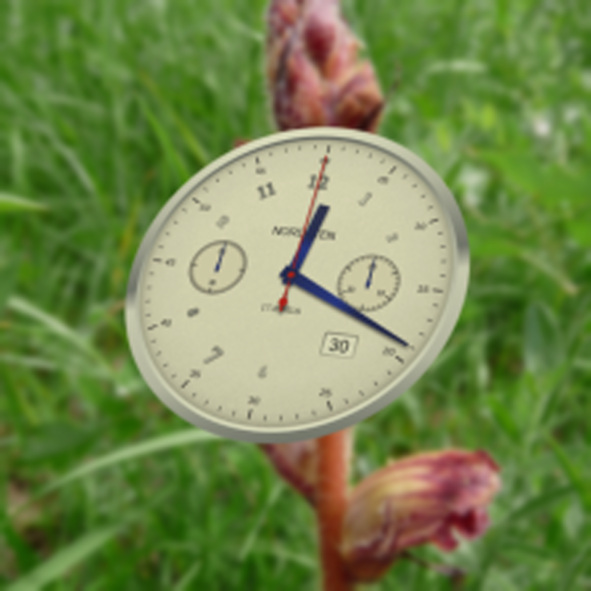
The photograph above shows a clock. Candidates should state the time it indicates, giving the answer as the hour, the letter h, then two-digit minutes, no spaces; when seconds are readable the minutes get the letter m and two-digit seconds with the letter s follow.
12h19
